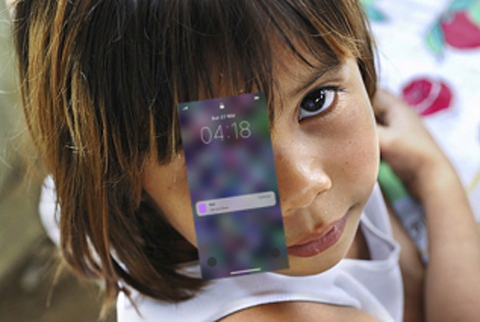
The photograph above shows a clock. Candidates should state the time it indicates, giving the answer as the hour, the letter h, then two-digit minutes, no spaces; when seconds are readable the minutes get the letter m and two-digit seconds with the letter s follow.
4h18
